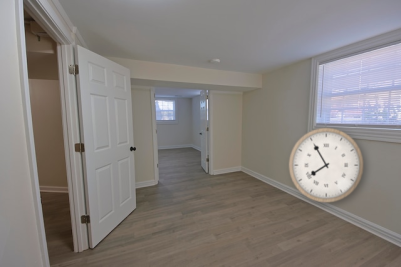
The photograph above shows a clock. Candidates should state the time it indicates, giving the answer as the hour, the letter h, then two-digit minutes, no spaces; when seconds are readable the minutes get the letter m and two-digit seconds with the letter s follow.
7h55
